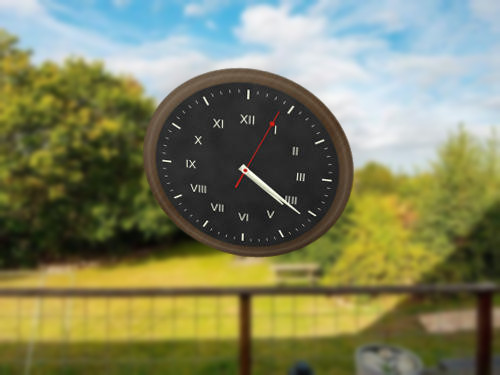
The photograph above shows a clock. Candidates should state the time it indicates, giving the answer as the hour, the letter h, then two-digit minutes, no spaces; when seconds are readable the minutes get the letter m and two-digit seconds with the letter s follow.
4h21m04s
